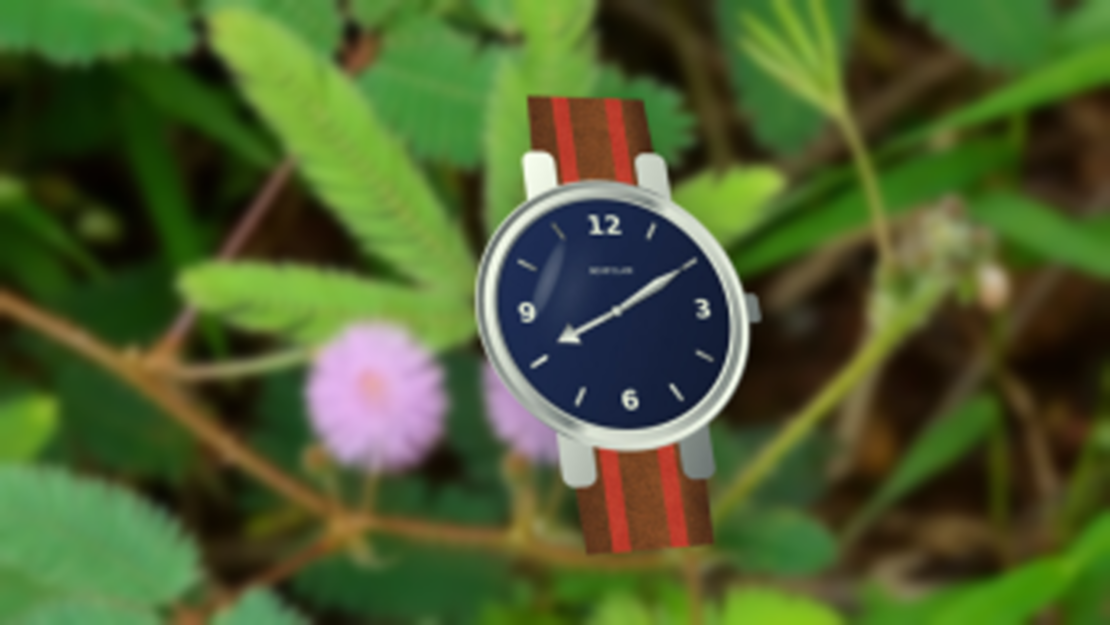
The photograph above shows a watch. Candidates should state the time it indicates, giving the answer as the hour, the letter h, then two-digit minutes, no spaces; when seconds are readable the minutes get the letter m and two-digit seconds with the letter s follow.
8h10
